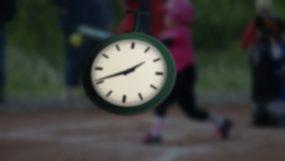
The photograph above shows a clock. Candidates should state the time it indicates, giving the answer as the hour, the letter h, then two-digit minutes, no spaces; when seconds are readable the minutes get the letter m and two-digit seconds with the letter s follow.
1h41
